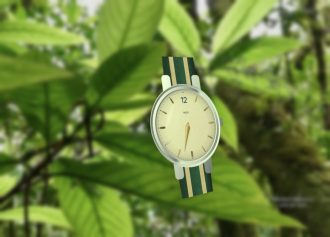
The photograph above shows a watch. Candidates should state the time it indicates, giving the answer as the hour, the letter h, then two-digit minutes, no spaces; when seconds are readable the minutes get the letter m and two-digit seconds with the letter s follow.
6h33
